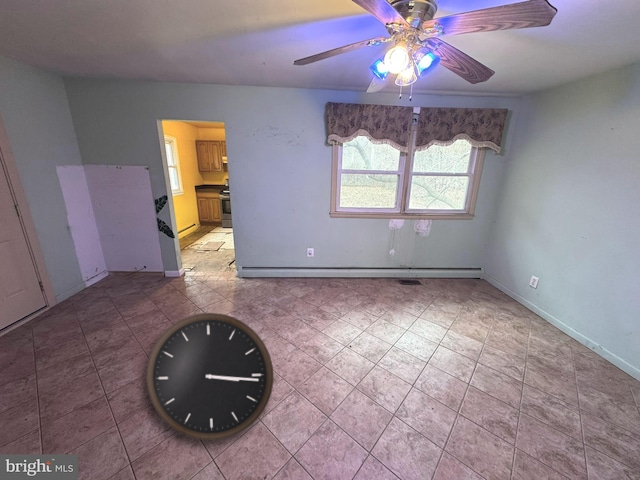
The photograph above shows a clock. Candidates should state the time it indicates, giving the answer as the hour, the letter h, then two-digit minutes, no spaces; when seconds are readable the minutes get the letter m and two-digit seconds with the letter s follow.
3h16
